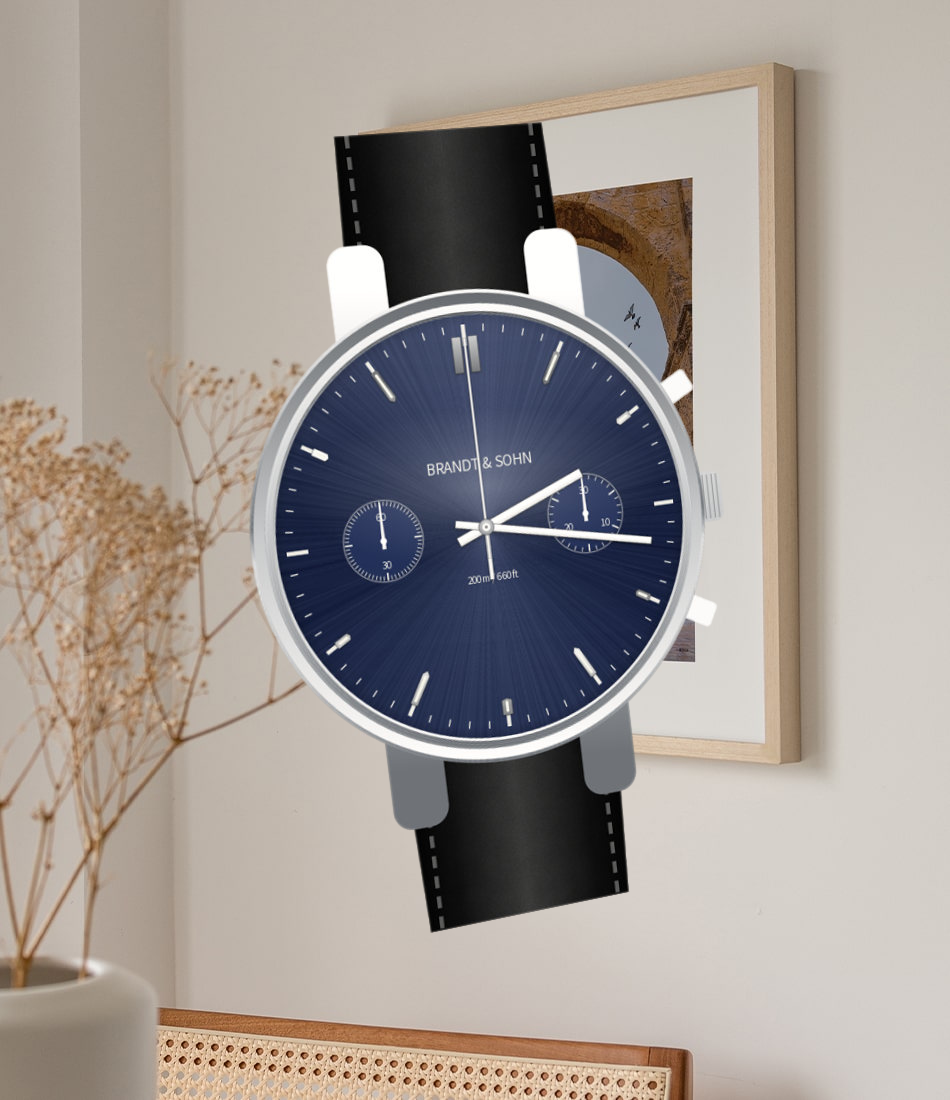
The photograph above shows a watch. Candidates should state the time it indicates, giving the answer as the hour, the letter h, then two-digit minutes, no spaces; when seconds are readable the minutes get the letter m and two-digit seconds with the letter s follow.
2h17m00s
